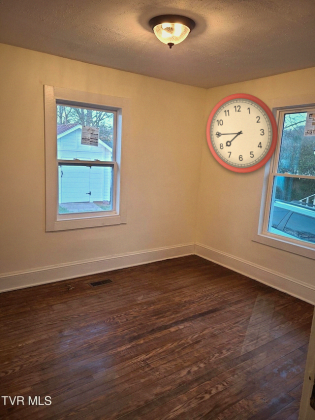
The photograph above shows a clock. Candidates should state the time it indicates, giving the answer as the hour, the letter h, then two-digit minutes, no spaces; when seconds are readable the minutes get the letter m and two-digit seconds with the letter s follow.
7h45
